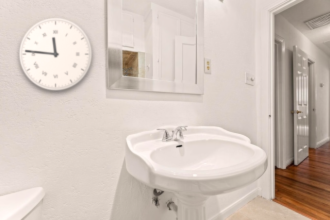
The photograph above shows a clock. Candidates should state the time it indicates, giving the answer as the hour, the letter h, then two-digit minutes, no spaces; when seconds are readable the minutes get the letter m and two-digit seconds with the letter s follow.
11h46
